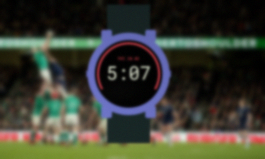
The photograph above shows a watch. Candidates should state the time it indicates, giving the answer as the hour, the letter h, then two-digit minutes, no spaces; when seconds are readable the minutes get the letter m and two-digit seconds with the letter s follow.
5h07
